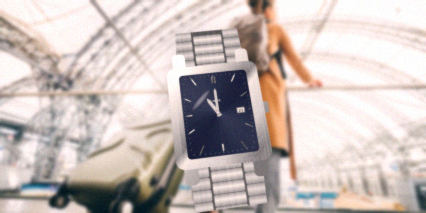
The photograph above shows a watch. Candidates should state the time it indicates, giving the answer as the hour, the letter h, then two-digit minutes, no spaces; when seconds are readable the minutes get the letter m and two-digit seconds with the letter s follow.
11h00
